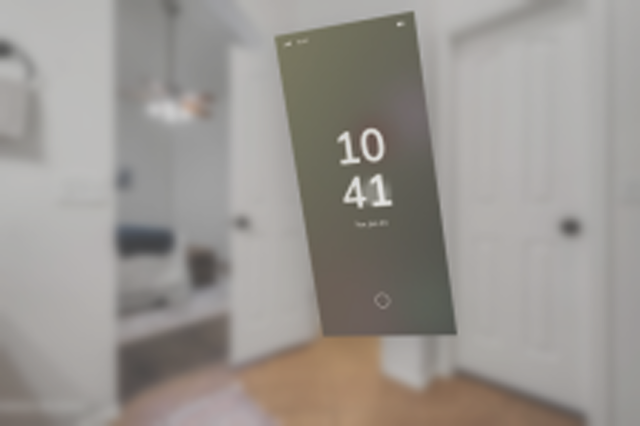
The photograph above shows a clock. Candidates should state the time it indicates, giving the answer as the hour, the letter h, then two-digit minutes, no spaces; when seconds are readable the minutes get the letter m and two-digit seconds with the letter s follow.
10h41
